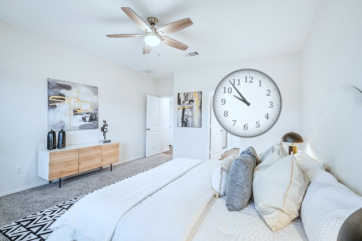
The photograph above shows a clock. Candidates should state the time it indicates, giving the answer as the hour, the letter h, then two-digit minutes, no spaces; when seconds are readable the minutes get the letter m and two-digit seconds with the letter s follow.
9h53
